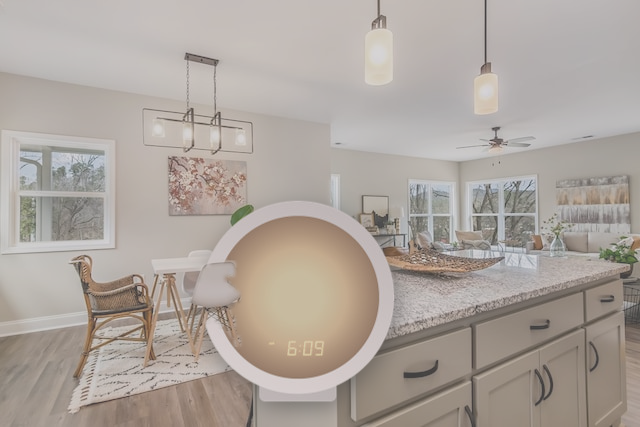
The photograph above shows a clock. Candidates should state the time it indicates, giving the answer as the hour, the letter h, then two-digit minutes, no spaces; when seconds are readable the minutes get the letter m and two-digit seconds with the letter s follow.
6h09
